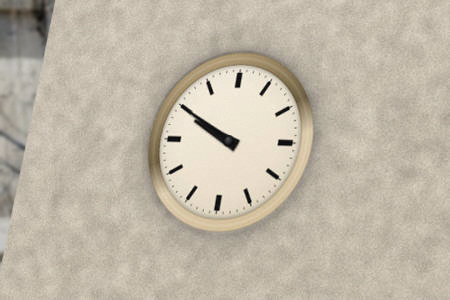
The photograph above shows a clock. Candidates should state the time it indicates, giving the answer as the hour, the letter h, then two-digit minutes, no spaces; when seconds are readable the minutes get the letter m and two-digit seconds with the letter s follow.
9h50
